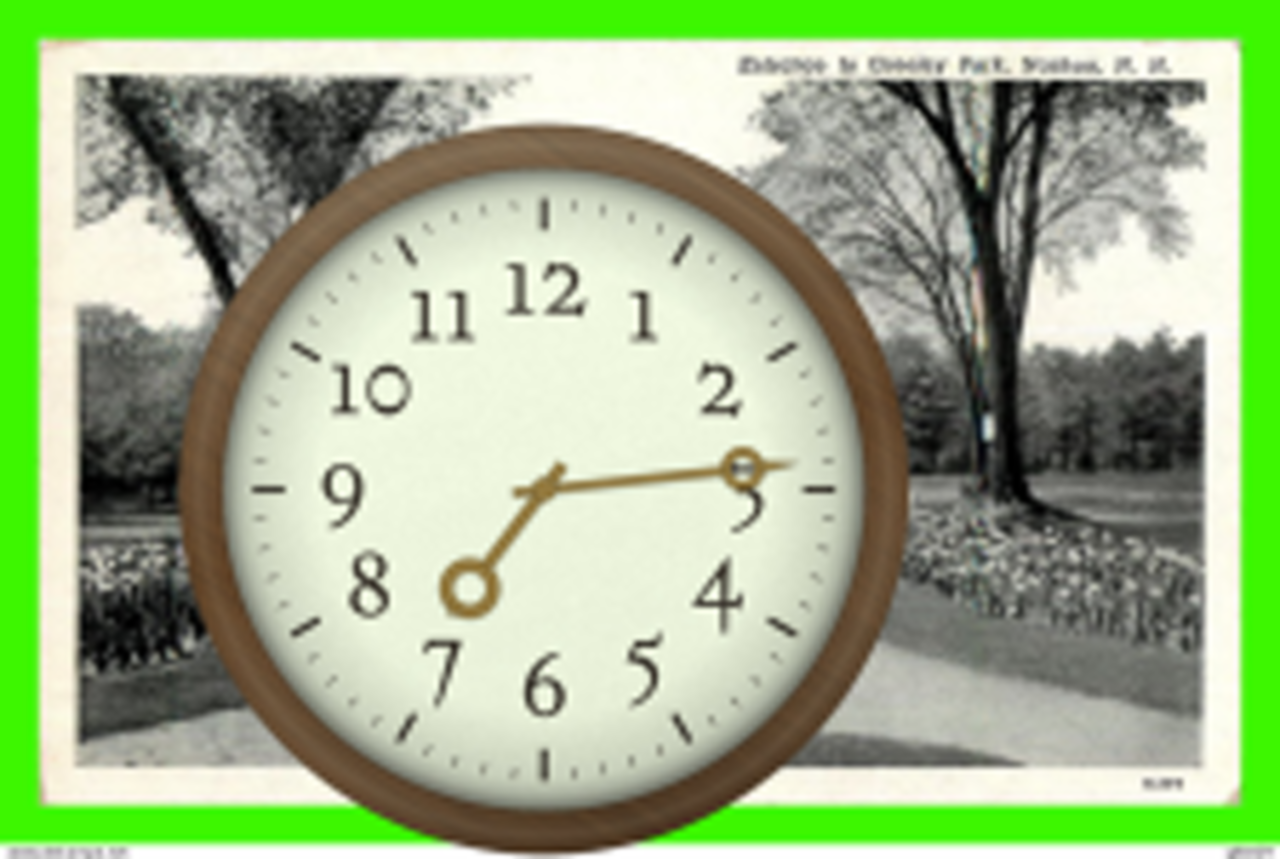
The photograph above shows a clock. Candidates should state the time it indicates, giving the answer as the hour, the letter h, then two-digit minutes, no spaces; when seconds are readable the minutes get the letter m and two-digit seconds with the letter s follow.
7h14
